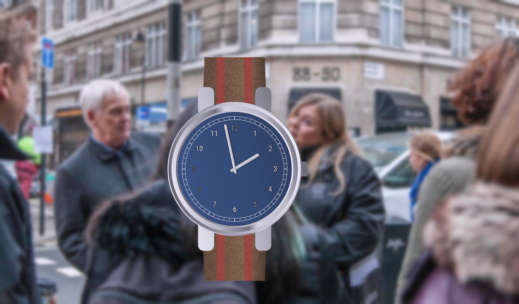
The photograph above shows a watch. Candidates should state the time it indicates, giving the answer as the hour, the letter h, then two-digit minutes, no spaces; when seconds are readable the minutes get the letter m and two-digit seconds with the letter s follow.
1h58
